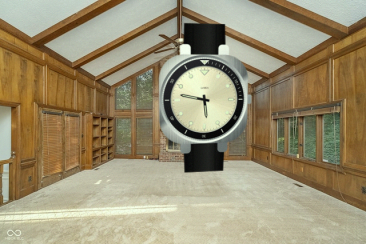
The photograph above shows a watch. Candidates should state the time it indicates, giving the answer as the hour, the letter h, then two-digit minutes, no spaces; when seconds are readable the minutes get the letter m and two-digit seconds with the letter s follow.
5h47
